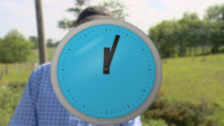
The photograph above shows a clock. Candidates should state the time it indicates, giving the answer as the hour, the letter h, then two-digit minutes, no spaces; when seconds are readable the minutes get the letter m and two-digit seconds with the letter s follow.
12h03
